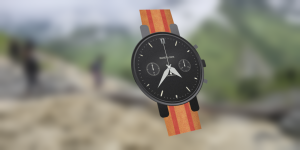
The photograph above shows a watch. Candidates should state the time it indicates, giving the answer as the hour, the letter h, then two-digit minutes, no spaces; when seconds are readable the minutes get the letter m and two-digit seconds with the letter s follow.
4h37
